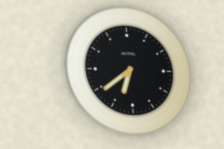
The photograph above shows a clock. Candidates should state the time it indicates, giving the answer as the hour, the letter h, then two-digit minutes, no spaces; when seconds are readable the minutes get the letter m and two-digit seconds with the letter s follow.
6h39
